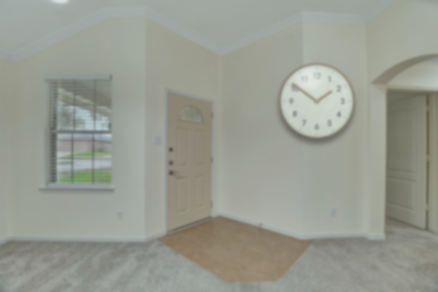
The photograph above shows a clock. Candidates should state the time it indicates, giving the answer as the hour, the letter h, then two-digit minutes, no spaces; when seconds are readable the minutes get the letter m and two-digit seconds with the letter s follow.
1h51
